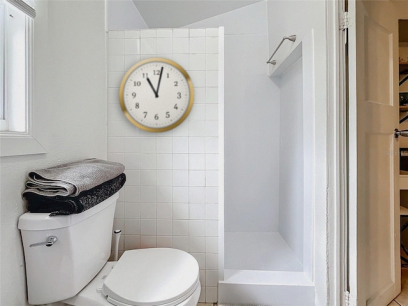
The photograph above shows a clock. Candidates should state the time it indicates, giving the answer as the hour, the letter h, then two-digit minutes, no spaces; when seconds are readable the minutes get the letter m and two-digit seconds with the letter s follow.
11h02
